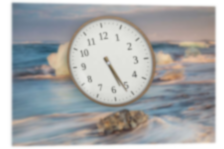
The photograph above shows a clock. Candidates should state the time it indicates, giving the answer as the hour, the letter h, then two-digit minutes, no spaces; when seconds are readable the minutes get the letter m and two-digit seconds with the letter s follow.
5h26
